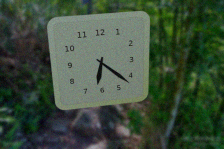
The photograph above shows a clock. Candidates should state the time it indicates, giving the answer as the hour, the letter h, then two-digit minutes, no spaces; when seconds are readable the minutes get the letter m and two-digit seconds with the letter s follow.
6h22
